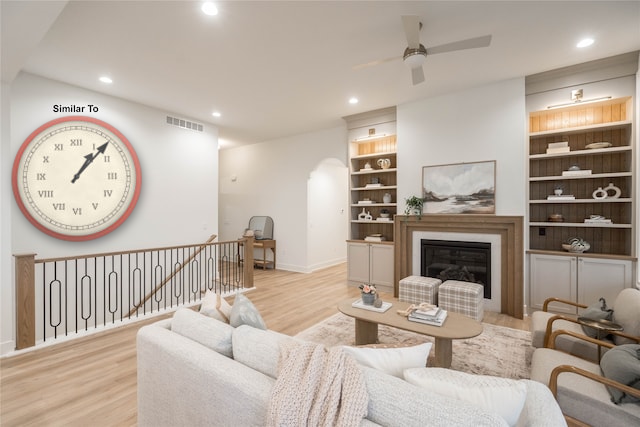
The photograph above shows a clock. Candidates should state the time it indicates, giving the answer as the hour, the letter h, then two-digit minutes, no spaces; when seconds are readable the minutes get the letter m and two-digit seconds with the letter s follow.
1h07
